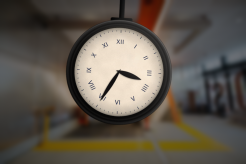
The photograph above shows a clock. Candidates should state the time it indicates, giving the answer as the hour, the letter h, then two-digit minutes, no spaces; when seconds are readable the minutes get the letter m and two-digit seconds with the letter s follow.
3h35
